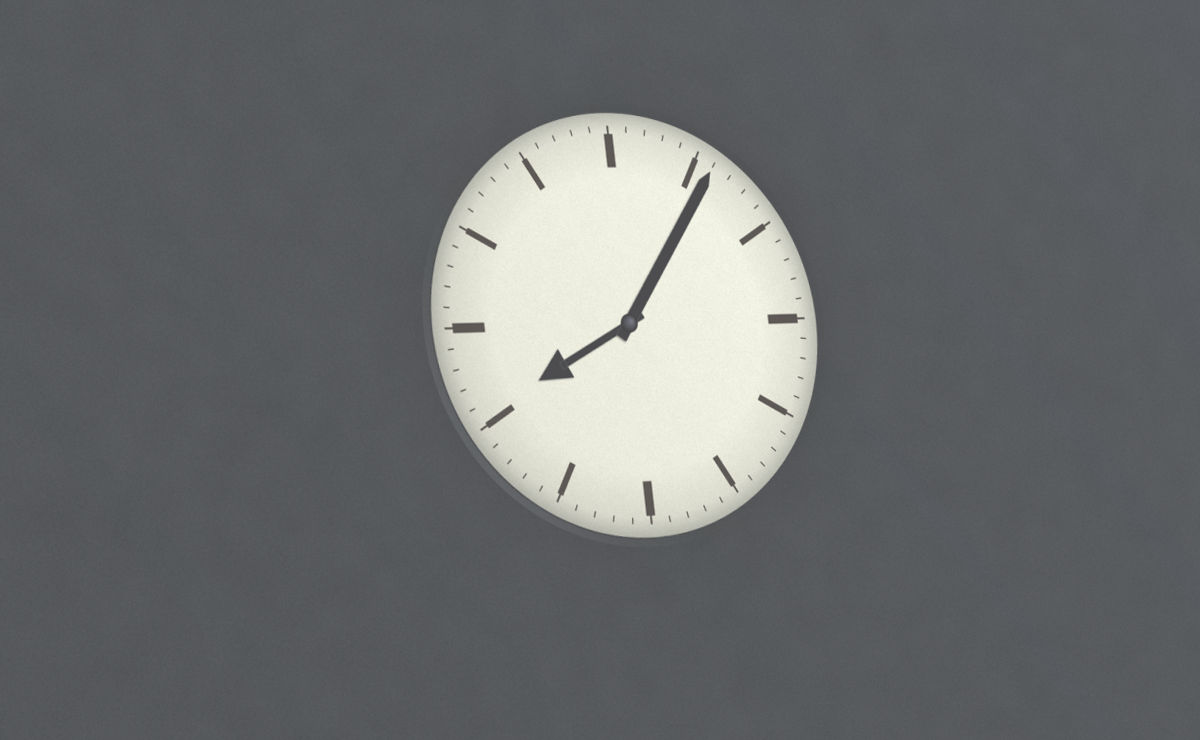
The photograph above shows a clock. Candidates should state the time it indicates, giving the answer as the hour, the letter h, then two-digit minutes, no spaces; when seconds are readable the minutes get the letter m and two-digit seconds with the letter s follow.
8h06
